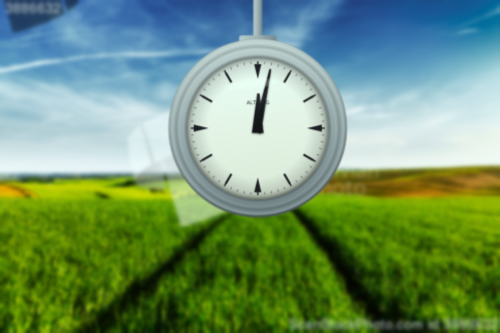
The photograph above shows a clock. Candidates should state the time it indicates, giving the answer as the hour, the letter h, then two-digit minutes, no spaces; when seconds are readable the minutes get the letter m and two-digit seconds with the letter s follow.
12h02
